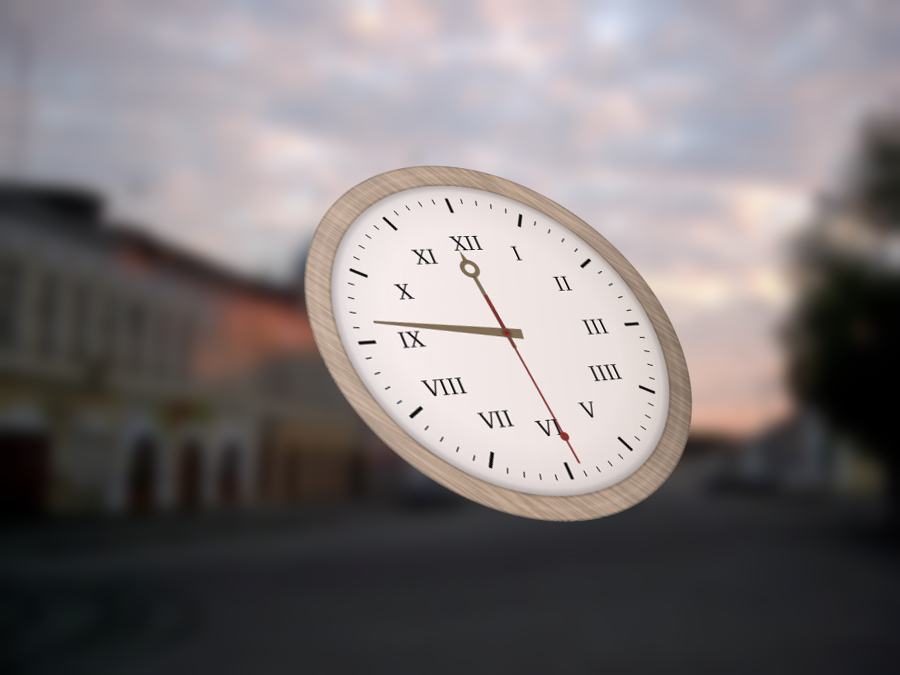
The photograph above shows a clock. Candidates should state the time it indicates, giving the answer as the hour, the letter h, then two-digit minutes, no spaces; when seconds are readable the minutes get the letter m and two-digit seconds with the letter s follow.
11h46m29s
